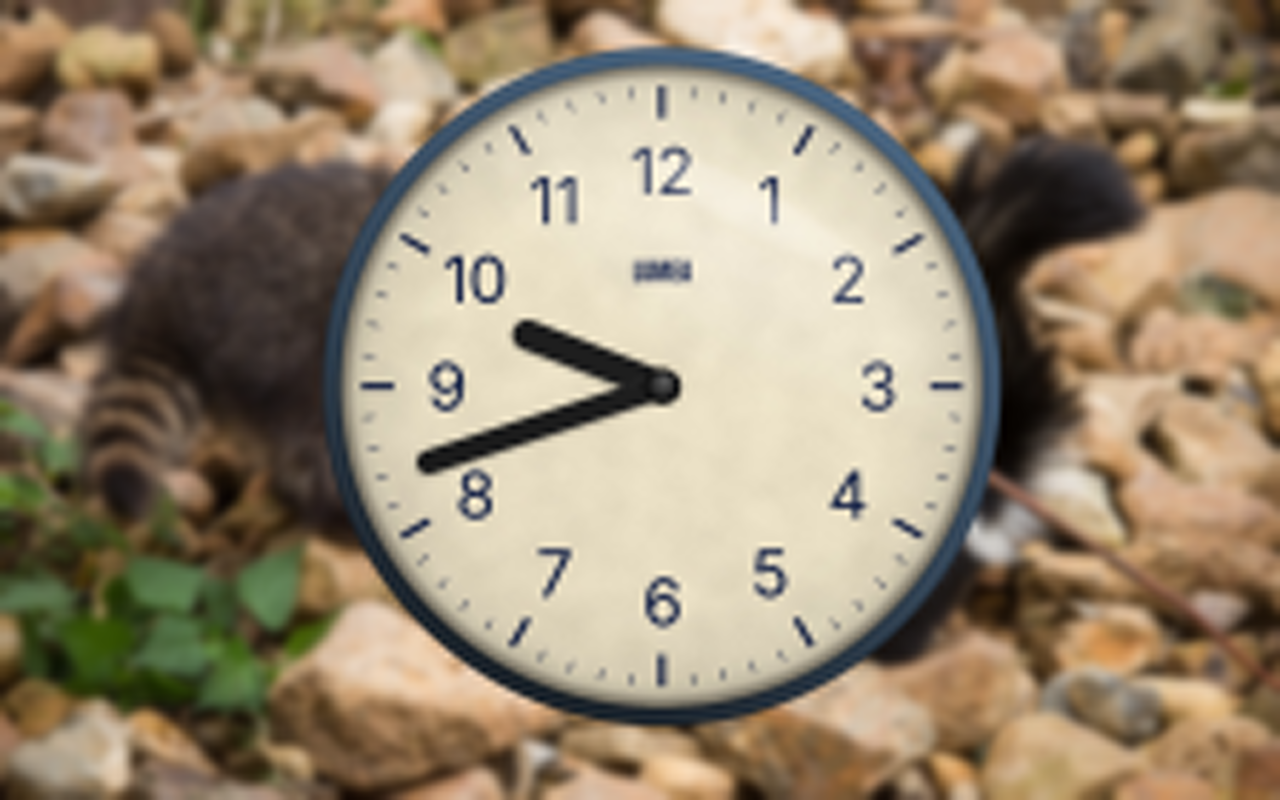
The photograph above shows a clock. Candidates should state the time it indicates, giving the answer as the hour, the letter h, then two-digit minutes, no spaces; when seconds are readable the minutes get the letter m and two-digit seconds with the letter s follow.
9h42
